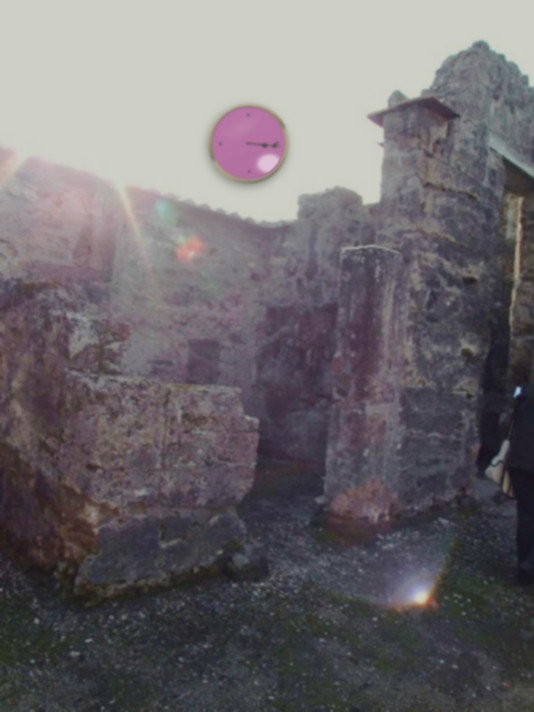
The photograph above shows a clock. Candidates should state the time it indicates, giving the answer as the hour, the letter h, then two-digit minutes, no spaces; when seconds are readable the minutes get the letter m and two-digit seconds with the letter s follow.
3h16
